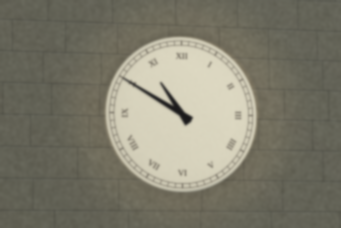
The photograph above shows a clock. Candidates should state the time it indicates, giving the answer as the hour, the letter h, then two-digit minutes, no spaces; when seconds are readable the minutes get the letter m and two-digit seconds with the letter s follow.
10h50
